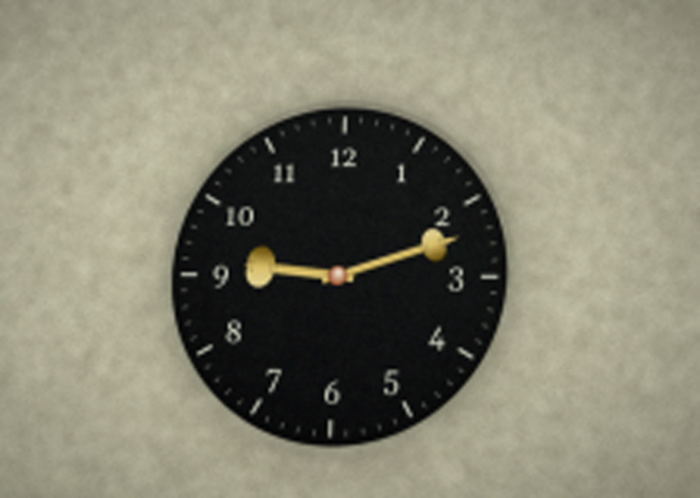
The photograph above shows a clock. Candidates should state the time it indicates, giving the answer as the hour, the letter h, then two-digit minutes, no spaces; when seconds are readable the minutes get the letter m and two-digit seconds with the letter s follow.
9h12
